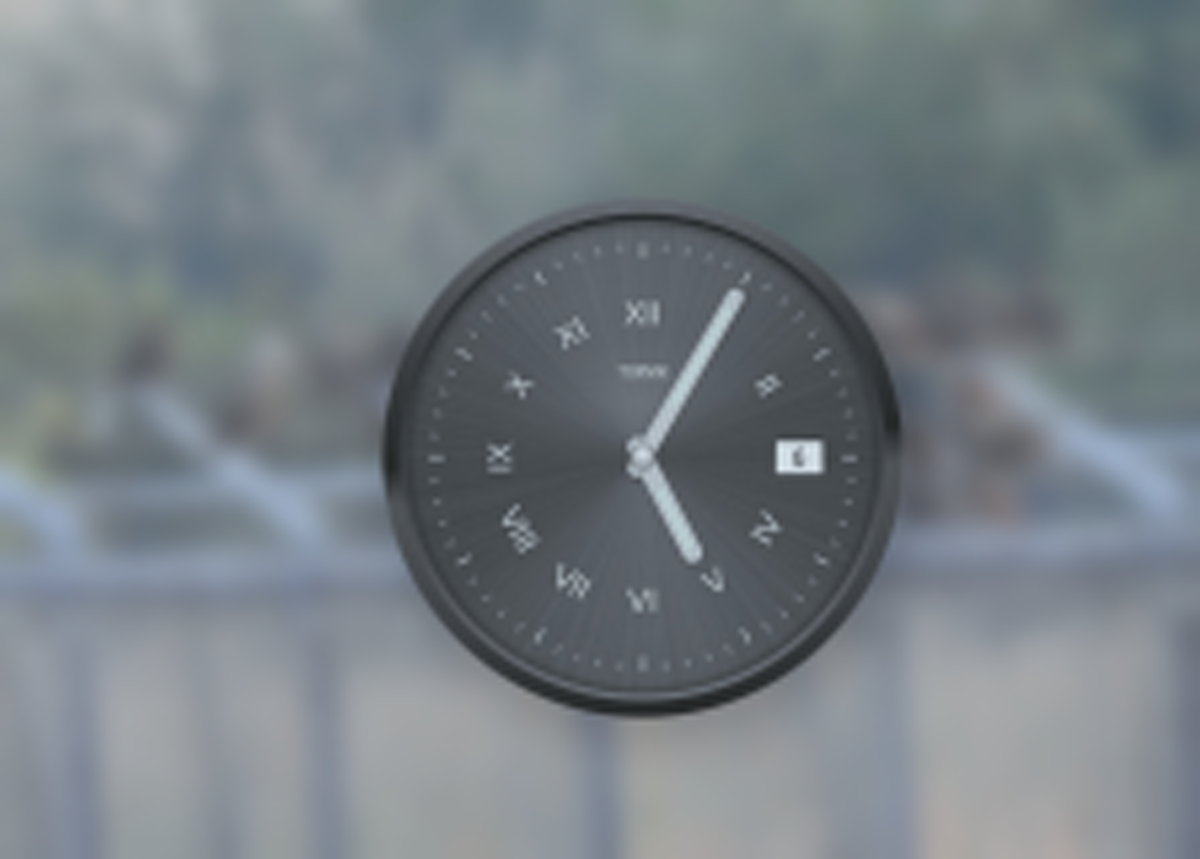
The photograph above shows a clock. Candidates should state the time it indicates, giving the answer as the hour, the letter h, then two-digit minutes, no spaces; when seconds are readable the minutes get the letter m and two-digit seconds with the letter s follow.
5h05
